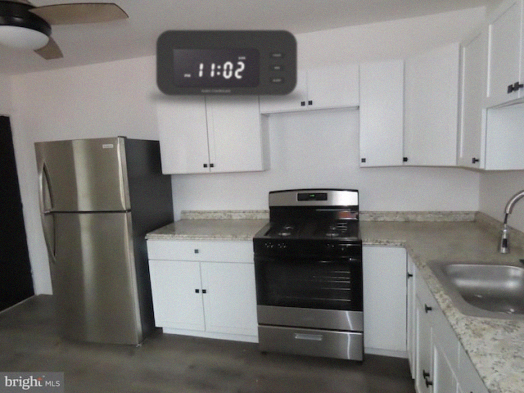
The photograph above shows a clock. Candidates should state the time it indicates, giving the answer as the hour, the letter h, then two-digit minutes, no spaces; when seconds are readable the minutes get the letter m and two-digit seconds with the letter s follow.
11h02
